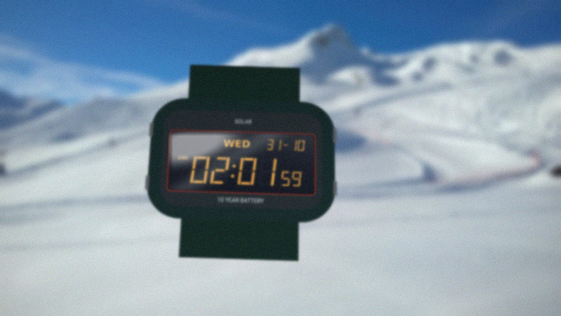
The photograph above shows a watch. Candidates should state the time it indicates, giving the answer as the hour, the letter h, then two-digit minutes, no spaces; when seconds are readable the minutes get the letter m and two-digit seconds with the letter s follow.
2h01m59s
